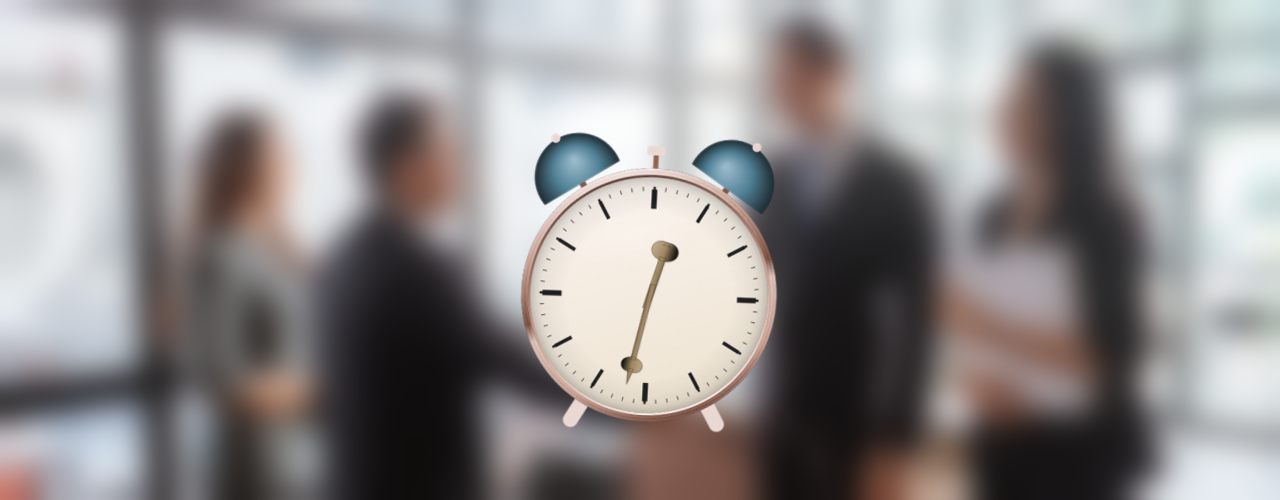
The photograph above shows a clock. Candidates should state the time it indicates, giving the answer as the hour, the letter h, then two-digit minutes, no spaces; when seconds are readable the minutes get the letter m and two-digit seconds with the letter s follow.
12h32
